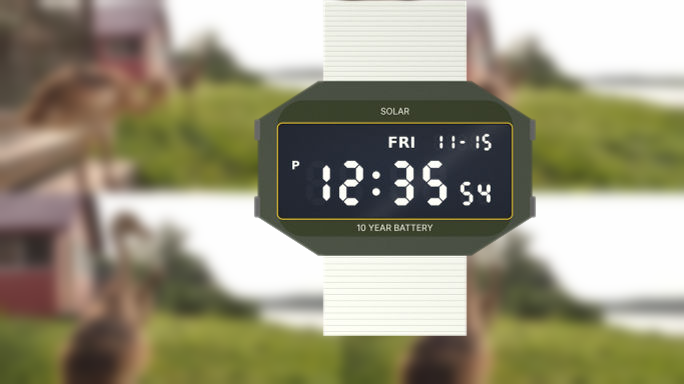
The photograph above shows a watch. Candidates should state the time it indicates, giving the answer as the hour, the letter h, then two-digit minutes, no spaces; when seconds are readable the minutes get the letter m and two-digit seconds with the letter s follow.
12h35m54s
